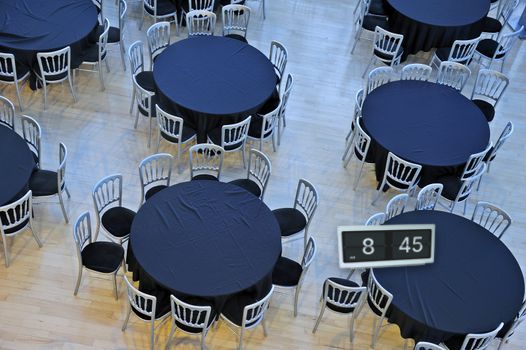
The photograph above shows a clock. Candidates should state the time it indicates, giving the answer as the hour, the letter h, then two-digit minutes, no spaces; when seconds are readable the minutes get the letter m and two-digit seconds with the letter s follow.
8h45
